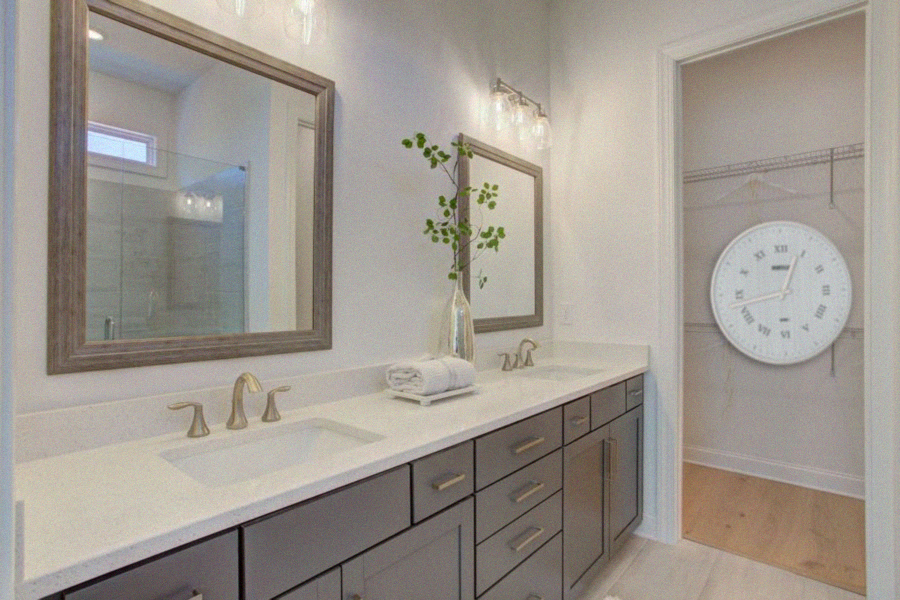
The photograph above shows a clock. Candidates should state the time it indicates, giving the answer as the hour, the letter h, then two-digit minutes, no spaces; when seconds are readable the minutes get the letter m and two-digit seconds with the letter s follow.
12h43
